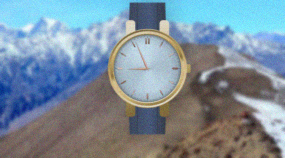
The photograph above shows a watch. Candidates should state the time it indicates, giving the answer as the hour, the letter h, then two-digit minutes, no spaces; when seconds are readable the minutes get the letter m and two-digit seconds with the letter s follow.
8h56
